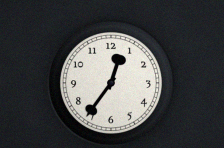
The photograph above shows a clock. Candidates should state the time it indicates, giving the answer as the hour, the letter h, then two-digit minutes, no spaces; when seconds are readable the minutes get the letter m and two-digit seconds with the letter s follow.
12h36
